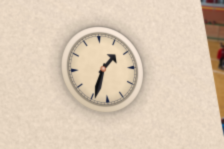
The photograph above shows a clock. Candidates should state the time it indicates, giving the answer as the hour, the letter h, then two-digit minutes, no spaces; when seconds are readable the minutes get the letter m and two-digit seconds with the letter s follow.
1h34
